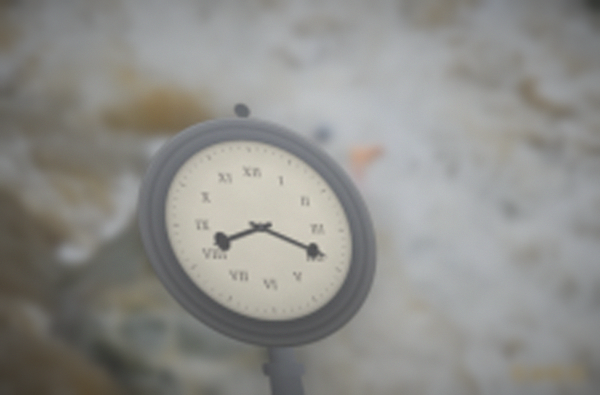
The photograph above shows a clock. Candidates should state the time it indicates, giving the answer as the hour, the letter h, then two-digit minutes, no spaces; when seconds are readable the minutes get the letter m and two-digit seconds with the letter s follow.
8h19
